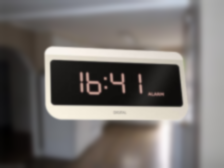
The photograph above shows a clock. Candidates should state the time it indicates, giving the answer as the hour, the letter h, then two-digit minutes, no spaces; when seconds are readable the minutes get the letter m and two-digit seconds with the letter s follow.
16h41
